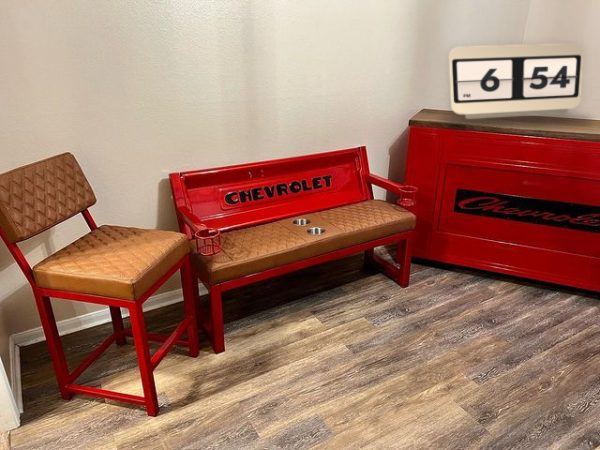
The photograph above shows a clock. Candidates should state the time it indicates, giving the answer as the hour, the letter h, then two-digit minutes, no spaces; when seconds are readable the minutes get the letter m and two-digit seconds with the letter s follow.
6h54
